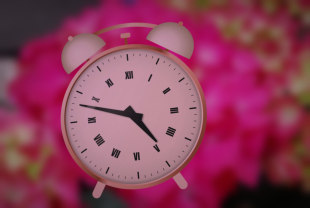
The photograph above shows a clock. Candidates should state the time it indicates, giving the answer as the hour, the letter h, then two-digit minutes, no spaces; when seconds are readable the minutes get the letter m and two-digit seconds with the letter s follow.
4h48
